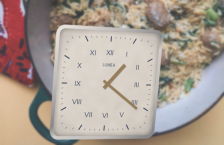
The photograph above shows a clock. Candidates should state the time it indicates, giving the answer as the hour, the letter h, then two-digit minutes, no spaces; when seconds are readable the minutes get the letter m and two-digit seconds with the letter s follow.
1h21
